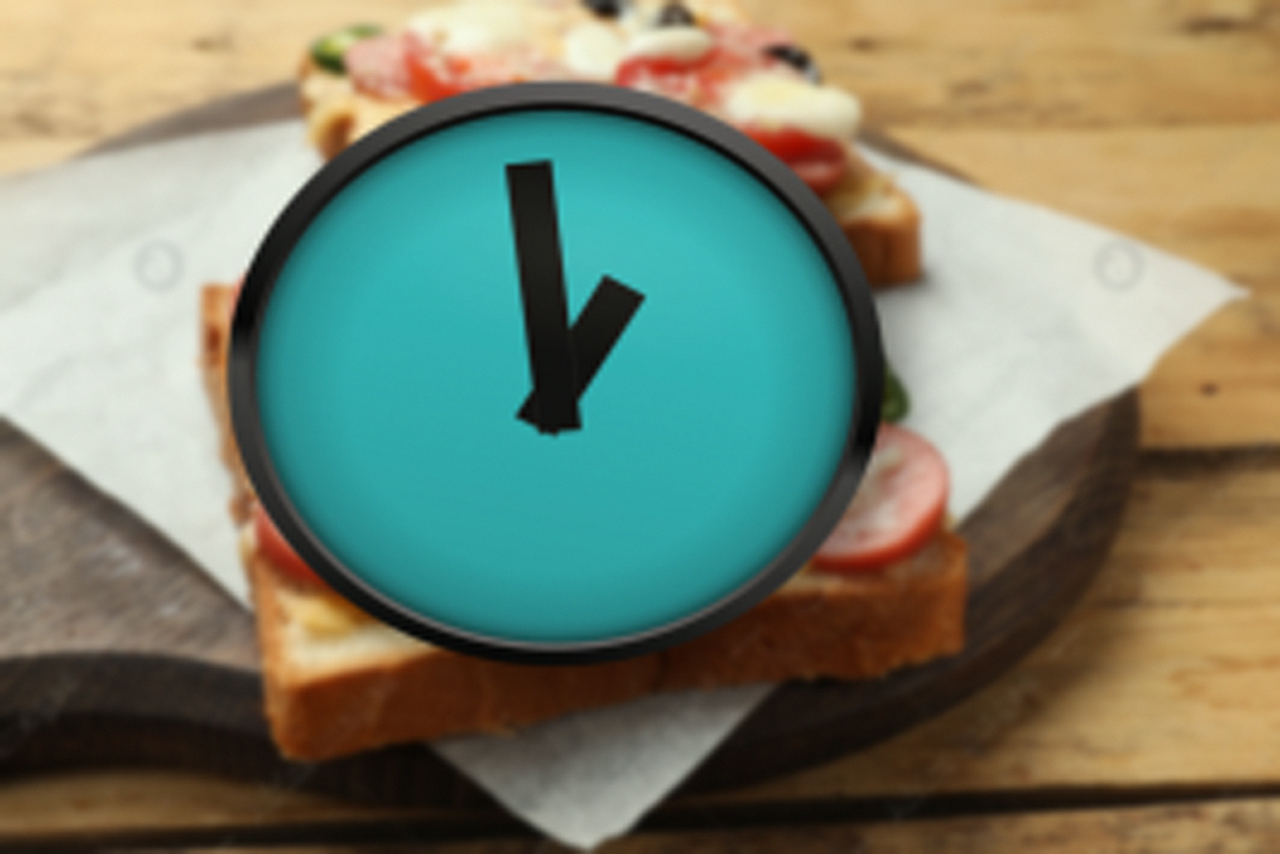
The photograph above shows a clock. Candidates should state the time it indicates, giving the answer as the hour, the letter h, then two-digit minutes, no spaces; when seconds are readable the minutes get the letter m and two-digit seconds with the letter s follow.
12h59
